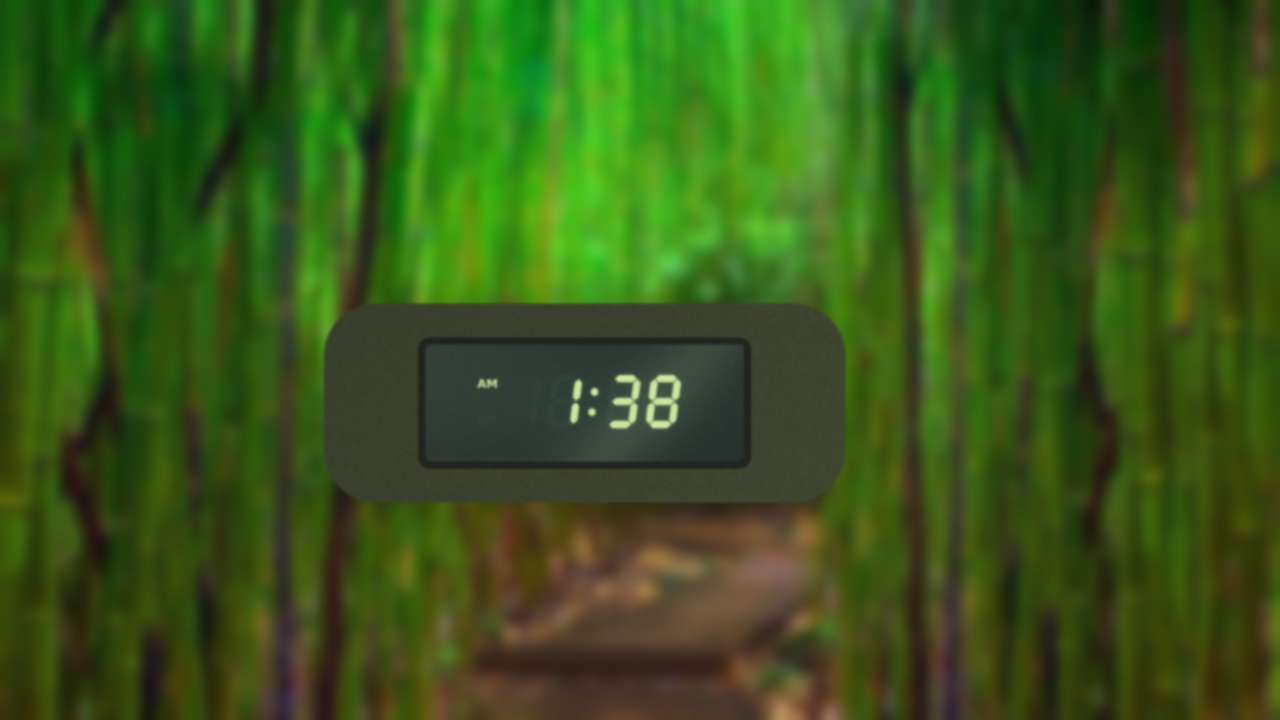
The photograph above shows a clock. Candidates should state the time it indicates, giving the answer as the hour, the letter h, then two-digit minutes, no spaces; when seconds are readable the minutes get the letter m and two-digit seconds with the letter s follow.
1h38
